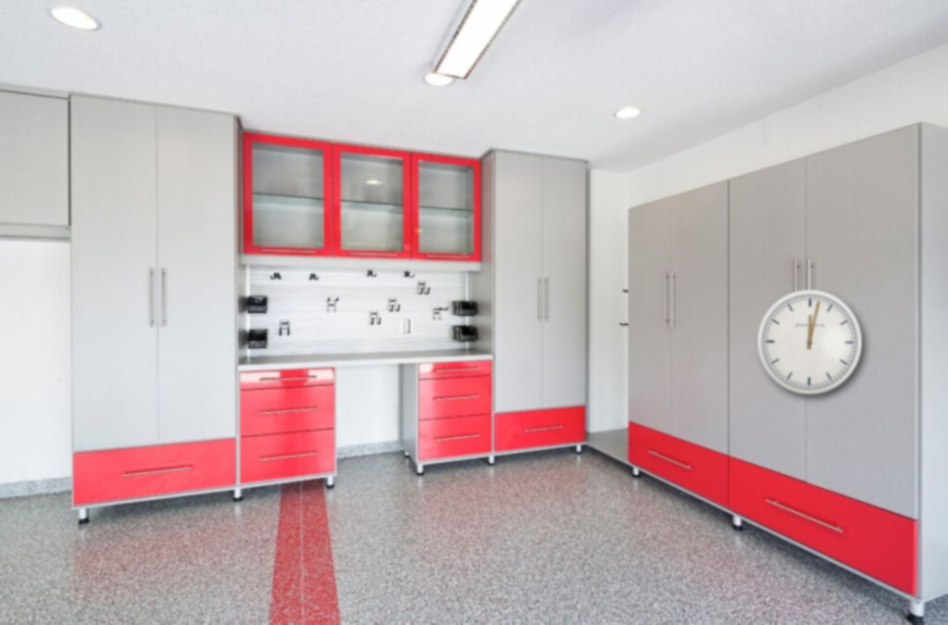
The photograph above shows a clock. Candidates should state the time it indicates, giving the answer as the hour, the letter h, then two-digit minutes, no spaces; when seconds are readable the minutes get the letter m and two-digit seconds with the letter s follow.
12h02
